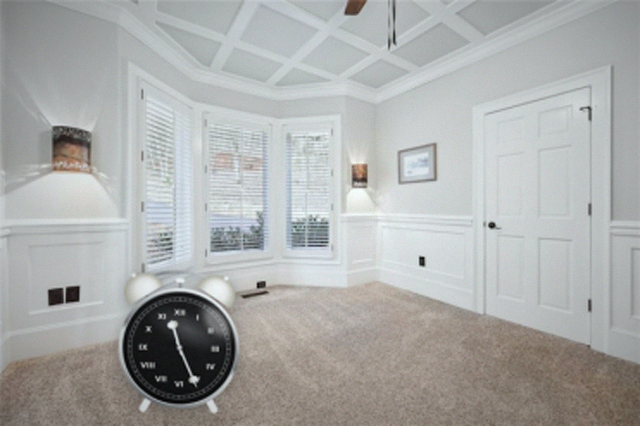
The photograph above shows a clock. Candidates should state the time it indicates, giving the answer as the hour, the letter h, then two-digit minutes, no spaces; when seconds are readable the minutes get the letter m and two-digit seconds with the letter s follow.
11h26
